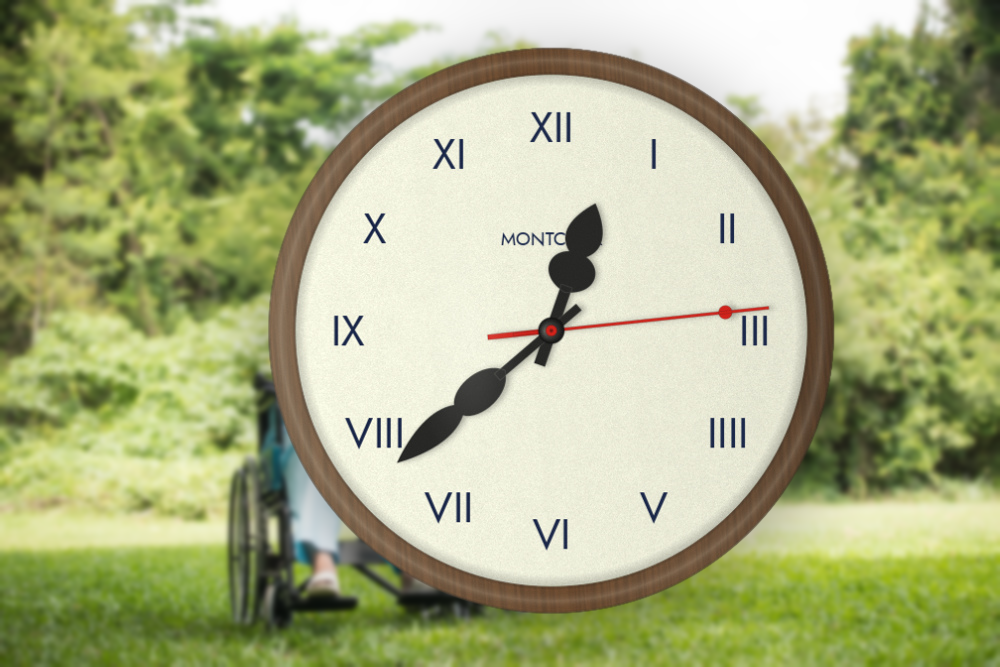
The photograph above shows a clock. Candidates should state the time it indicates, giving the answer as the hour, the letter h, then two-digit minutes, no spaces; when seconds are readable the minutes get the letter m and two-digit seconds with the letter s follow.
12h38m14s
